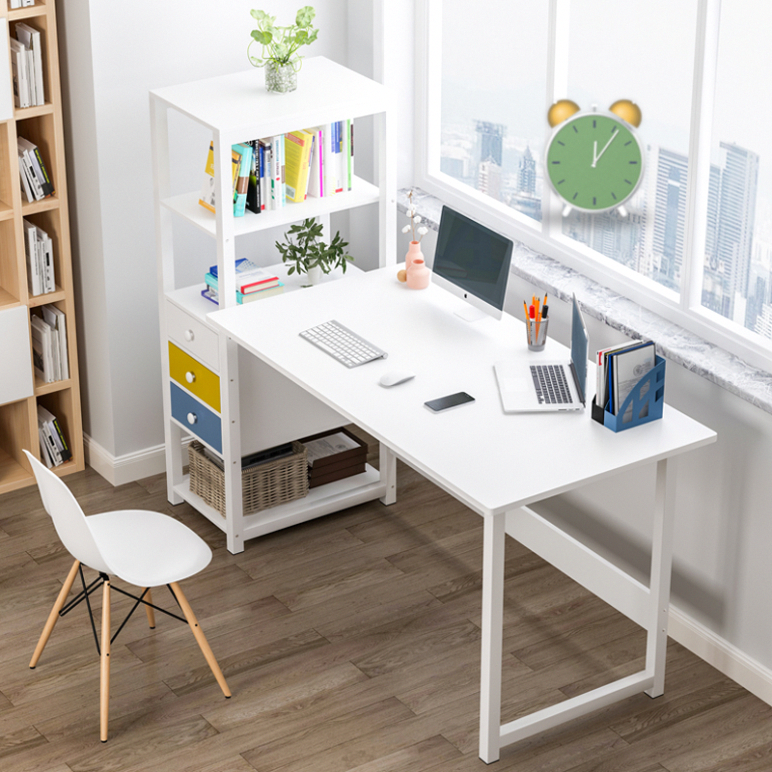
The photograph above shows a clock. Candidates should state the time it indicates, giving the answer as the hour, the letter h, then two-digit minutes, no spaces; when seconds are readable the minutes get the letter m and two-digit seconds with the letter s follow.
12h06
